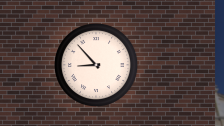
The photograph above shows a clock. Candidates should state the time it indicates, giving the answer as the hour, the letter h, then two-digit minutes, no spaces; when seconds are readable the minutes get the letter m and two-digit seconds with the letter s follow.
8h53
